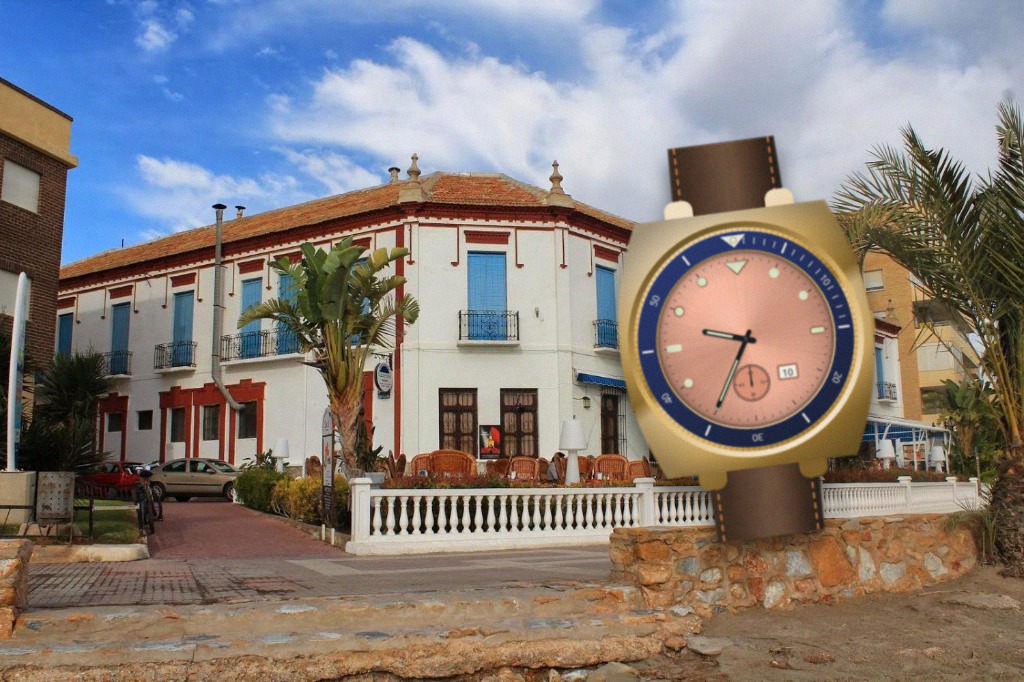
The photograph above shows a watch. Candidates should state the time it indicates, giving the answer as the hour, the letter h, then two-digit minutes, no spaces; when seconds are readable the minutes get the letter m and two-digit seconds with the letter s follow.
9h35
